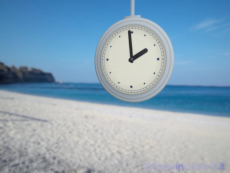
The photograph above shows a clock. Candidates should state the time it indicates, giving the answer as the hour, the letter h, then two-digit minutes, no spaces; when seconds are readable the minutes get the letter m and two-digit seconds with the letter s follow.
1h59
